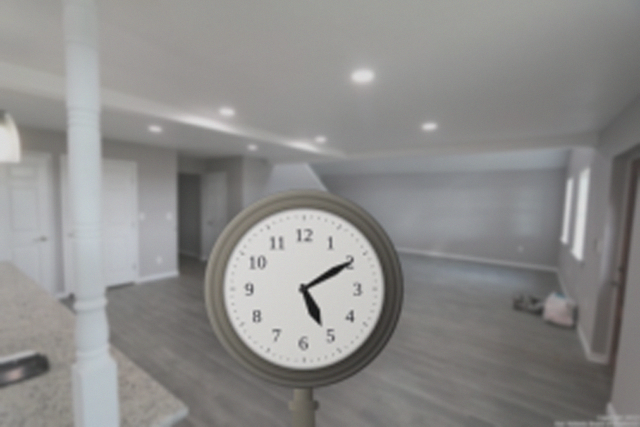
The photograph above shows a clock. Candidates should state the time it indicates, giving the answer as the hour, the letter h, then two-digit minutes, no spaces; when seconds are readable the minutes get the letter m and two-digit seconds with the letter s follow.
5h10
